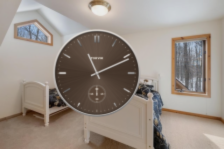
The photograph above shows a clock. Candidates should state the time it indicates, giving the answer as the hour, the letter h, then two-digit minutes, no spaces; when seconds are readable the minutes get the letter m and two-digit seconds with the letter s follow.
11h11
